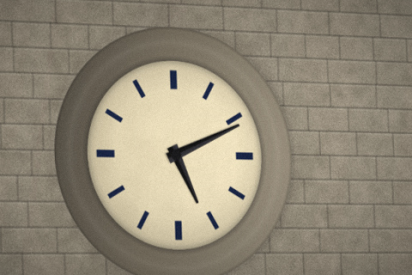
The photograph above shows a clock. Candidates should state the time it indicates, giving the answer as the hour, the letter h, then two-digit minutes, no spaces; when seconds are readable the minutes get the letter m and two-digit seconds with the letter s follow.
5h11
